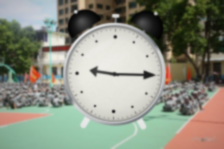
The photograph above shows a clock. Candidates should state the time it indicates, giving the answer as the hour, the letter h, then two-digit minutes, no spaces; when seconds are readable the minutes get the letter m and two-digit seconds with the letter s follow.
9h15
